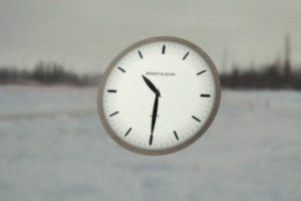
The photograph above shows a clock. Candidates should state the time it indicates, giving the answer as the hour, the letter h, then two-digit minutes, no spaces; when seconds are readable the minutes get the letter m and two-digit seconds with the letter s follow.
10h30
